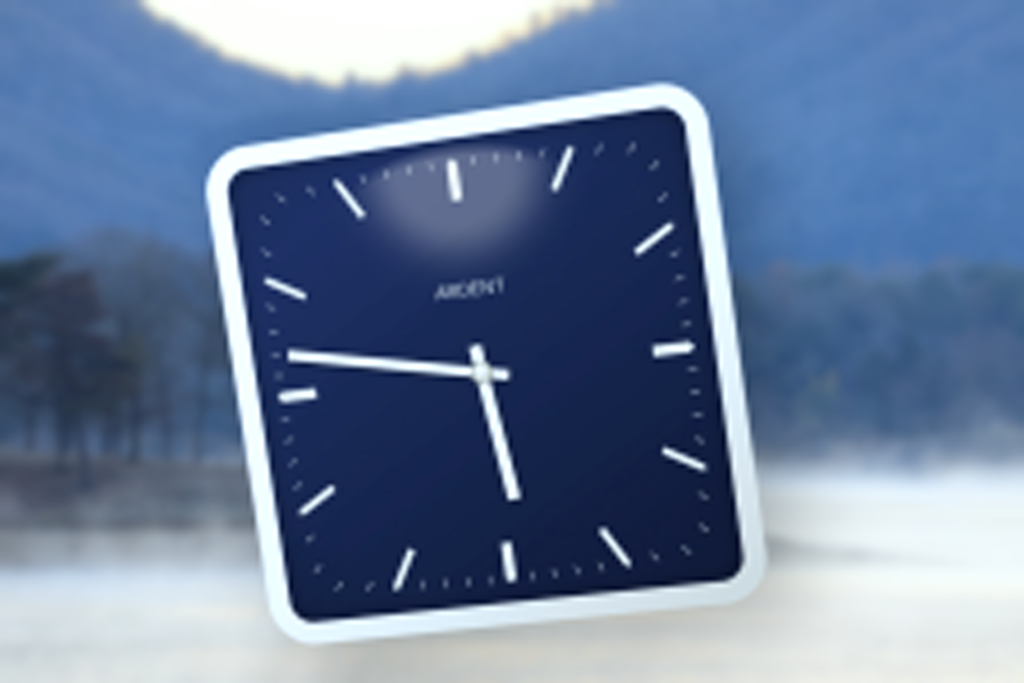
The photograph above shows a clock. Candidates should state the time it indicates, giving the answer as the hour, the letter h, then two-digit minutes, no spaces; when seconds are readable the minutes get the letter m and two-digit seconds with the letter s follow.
5h47
